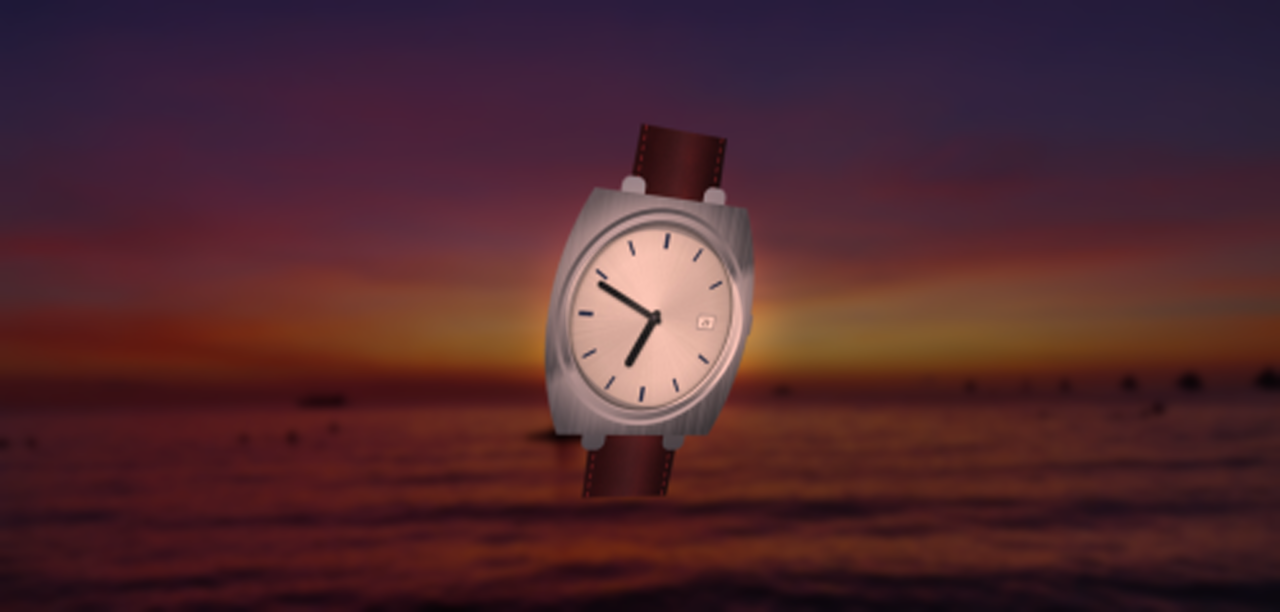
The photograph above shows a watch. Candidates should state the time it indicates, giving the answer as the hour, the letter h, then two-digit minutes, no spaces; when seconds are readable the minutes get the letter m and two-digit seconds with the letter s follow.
6h49
